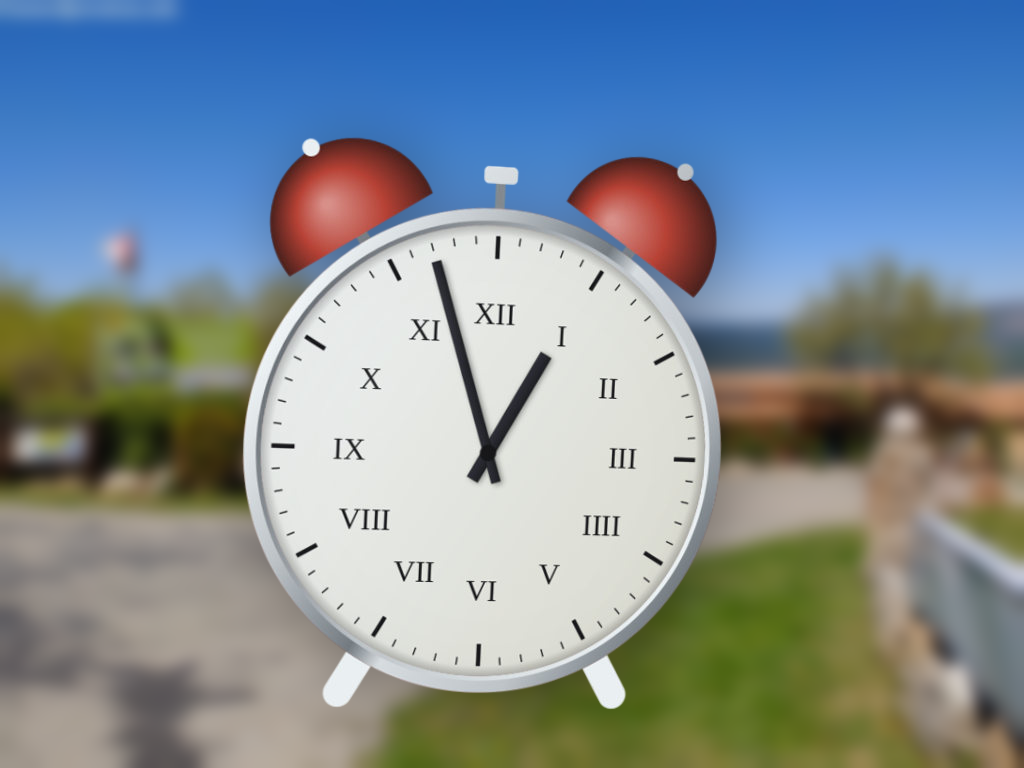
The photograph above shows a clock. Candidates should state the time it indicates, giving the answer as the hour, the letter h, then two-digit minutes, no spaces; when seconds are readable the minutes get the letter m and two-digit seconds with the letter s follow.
12h57
